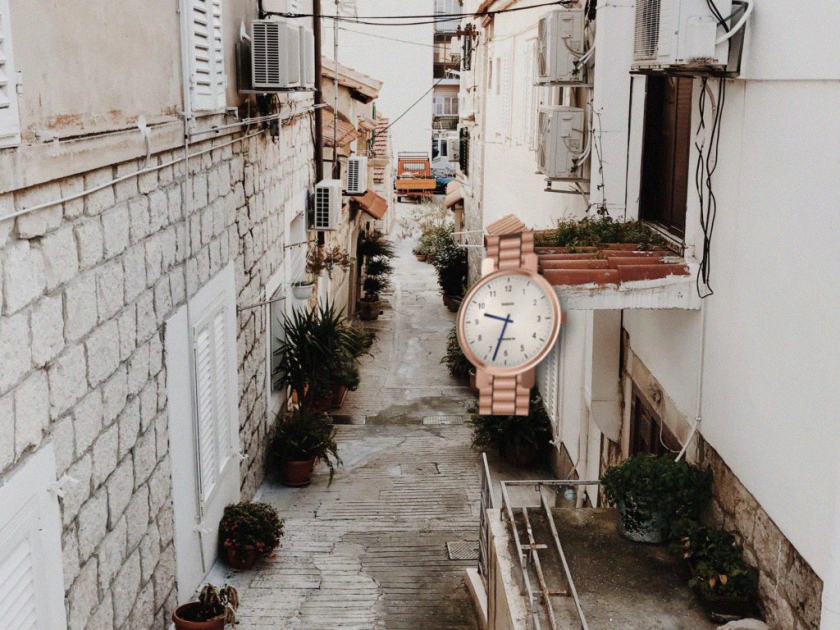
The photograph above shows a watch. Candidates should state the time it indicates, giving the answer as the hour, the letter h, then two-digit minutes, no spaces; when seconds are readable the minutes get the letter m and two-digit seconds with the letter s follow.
9h33
